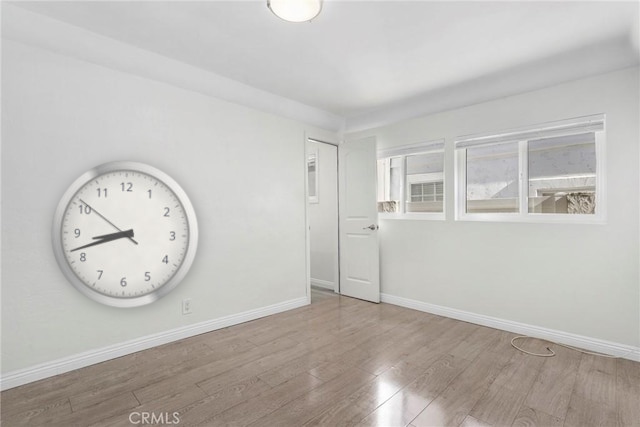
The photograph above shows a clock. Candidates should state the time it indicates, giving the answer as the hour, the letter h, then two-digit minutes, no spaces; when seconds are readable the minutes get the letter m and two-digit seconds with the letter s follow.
8h41m51s
